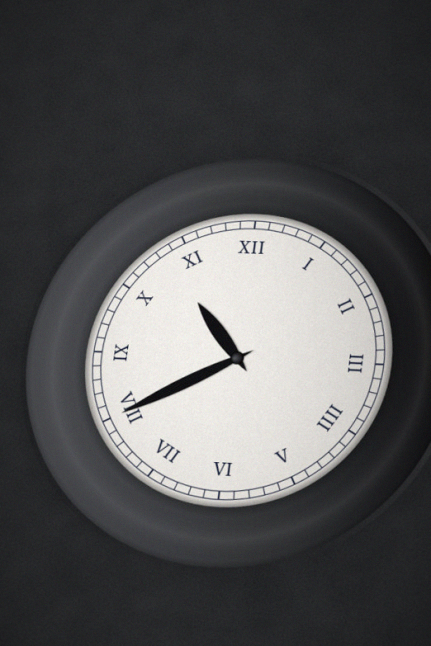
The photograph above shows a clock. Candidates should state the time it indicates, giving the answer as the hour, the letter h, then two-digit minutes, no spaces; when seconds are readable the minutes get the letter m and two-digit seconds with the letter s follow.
10h40
